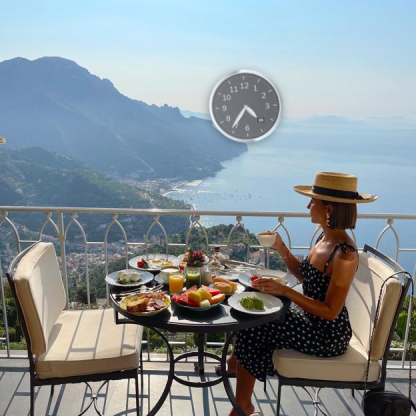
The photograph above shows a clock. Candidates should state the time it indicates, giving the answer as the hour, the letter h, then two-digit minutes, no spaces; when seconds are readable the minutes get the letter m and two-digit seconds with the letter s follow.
4h36
